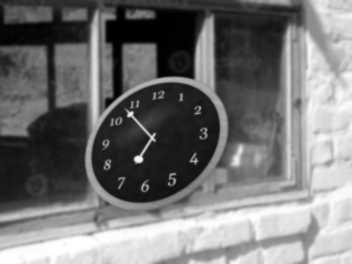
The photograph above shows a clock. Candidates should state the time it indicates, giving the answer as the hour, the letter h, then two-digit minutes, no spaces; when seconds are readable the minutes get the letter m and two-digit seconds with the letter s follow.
6h53
